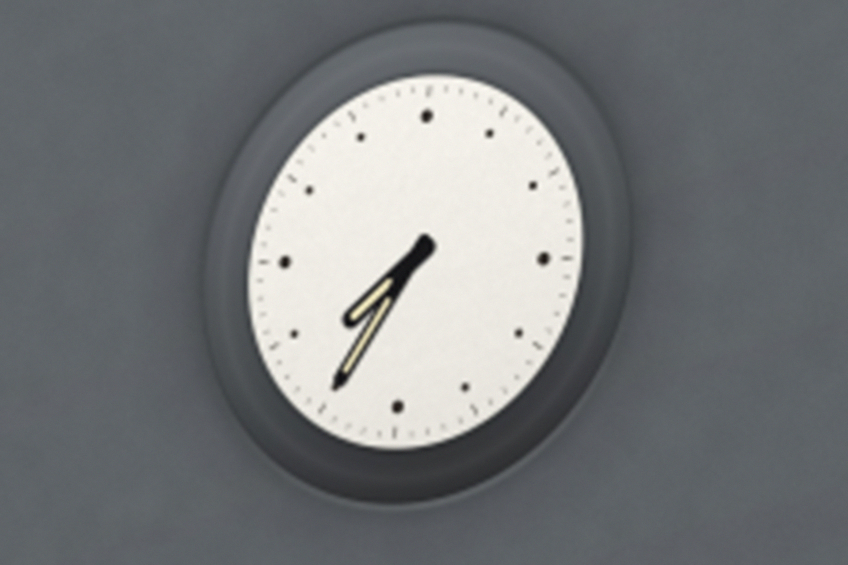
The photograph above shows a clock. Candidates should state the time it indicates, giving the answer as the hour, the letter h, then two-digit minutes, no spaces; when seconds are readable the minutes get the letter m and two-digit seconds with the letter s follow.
7h35
